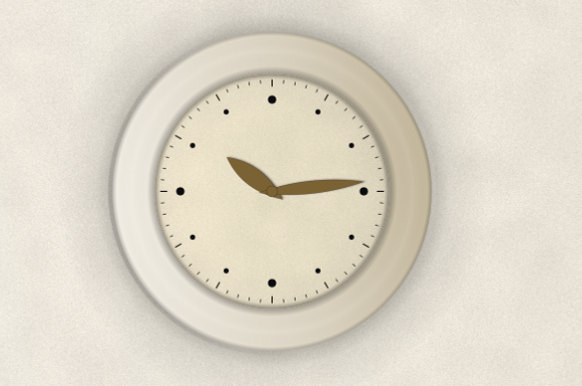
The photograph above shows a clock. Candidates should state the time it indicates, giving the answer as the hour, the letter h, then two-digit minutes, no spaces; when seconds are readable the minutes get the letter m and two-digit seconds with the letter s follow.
10h14
